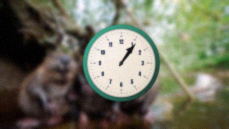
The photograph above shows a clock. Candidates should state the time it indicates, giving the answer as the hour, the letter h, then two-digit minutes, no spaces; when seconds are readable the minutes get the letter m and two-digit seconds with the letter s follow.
1h06
